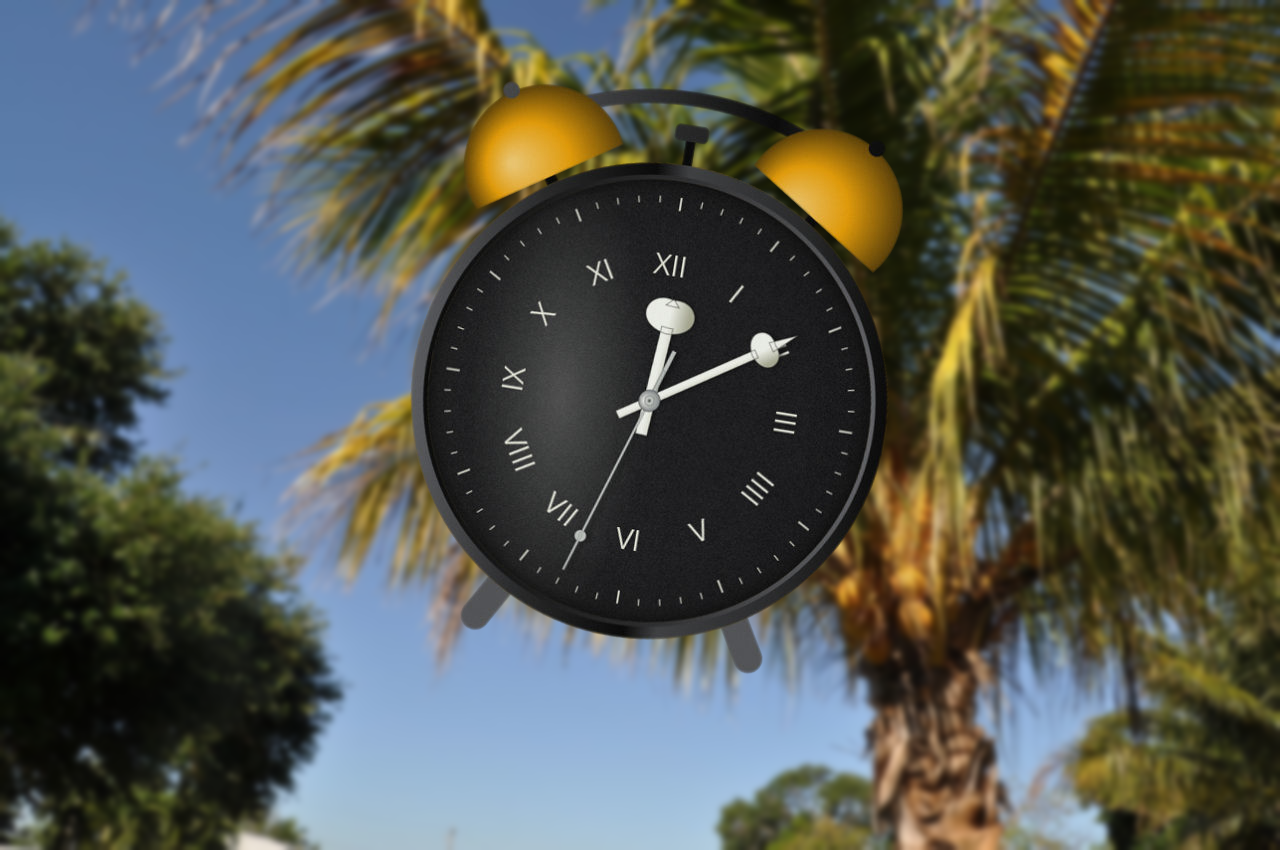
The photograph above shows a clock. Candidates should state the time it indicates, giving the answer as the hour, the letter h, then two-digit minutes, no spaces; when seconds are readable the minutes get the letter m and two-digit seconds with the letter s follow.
12h09m33s
